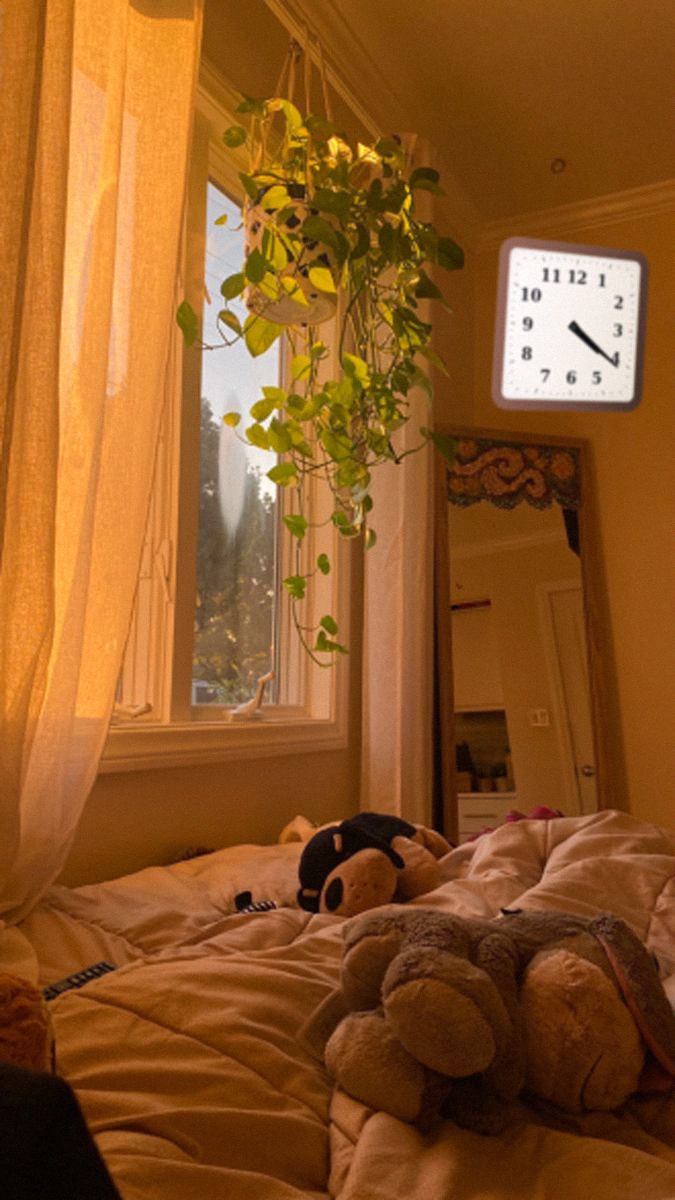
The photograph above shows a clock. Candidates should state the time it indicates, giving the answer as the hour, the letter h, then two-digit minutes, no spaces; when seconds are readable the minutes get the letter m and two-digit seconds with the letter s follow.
4h21
